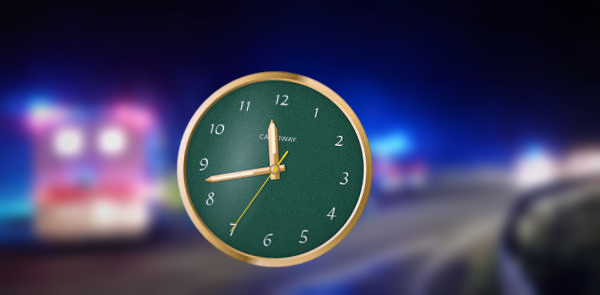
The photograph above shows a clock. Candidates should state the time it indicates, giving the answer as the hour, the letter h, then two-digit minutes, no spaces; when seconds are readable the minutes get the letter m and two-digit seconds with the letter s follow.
11h42m35s
